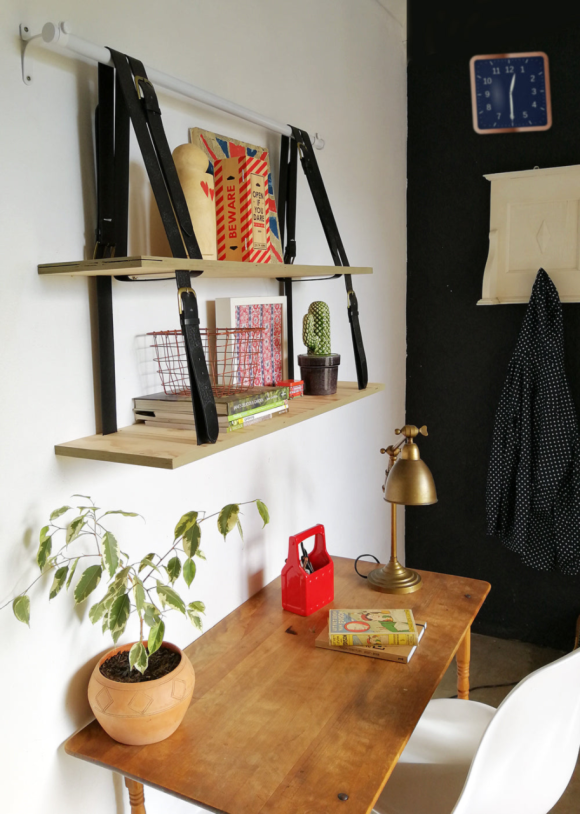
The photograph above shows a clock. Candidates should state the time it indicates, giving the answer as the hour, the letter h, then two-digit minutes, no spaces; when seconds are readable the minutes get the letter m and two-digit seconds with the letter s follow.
12h30
